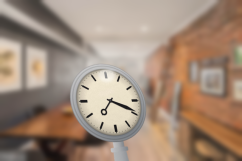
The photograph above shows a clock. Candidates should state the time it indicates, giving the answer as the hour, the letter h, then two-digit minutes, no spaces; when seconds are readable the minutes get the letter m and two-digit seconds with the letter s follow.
7h19
